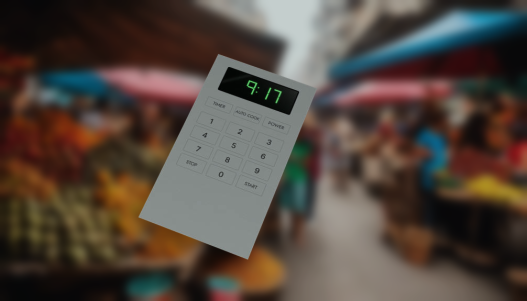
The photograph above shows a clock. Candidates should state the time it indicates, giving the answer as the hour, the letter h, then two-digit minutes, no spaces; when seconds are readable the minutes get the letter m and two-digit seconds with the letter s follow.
9h17
